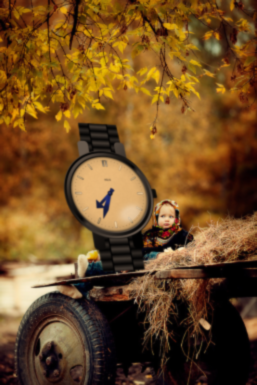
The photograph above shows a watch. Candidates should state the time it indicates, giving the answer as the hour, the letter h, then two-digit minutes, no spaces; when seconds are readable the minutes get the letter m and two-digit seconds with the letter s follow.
7h34
